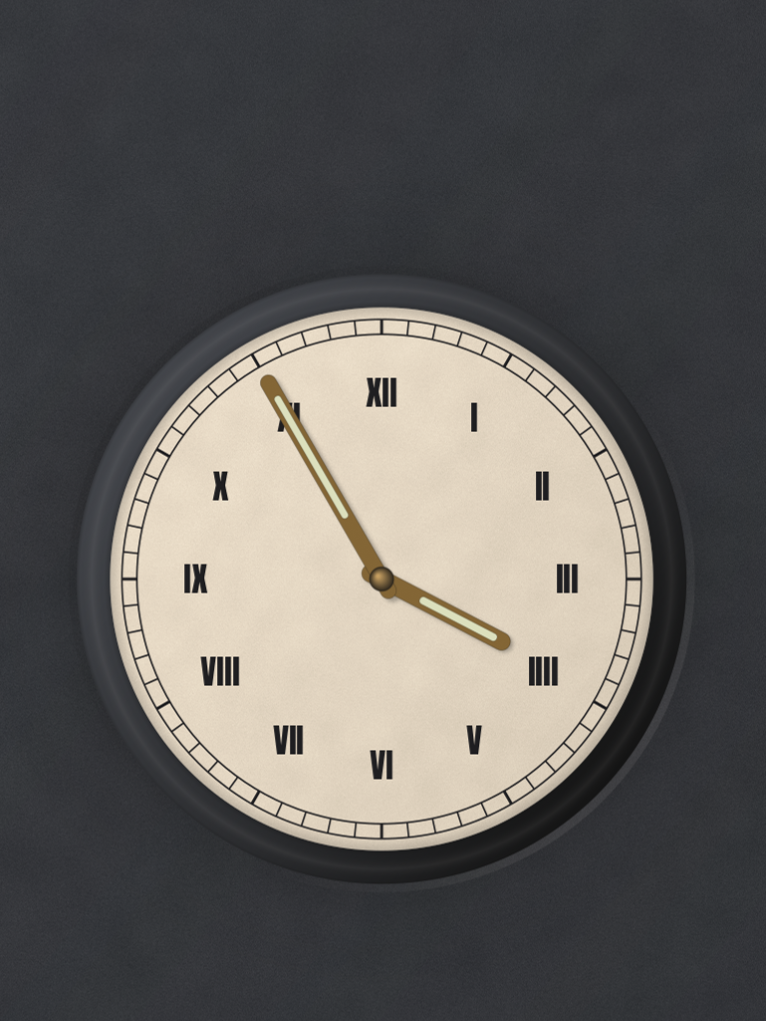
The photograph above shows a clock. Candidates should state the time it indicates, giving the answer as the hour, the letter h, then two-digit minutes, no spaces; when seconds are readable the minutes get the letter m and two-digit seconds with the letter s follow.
3h55
